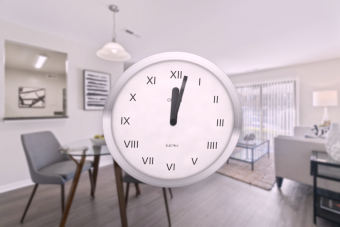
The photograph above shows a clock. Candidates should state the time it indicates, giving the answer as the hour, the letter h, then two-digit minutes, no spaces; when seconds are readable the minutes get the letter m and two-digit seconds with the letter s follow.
12h02
